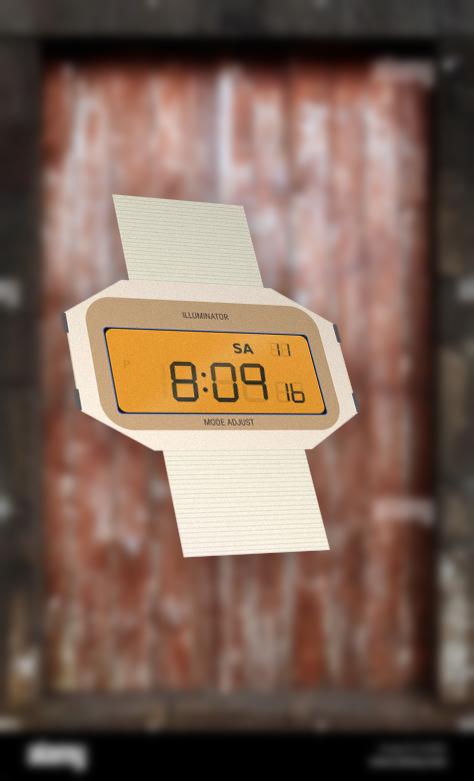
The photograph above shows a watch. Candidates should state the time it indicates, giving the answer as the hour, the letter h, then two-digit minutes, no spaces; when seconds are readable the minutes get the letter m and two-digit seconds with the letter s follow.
8h09m16s
